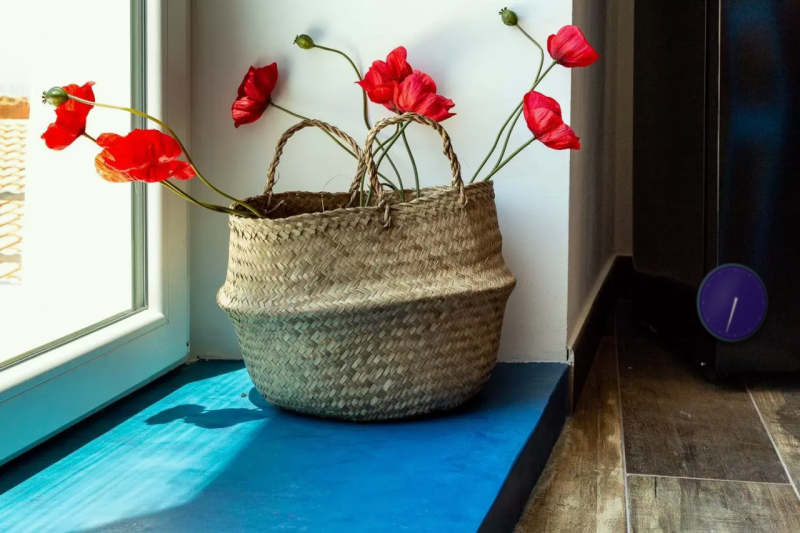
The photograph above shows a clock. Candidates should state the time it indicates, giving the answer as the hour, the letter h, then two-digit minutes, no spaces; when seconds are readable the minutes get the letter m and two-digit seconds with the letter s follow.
6h33
